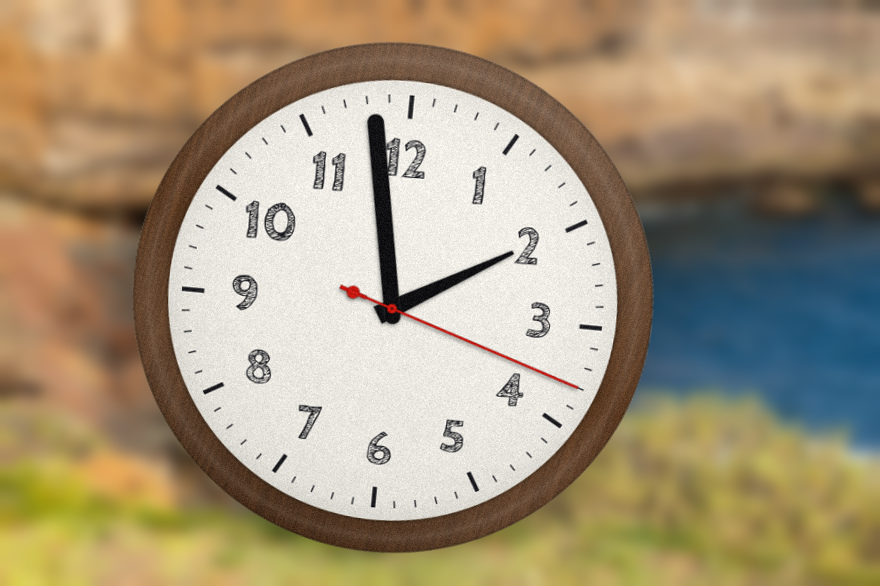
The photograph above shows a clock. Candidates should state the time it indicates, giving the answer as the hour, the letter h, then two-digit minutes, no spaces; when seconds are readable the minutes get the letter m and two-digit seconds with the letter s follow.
1h58m18s
